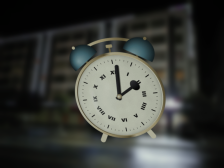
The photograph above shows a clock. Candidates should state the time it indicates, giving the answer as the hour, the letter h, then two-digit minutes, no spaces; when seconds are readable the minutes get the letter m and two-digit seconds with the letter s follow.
2h01
